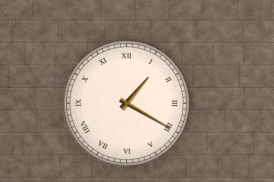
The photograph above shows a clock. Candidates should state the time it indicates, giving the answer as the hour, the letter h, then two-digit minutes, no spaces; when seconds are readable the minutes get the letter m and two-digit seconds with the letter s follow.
1h20
